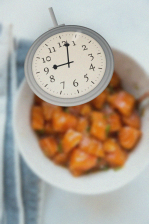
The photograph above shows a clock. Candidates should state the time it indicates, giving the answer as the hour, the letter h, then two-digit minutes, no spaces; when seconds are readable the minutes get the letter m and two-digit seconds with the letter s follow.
9h02
